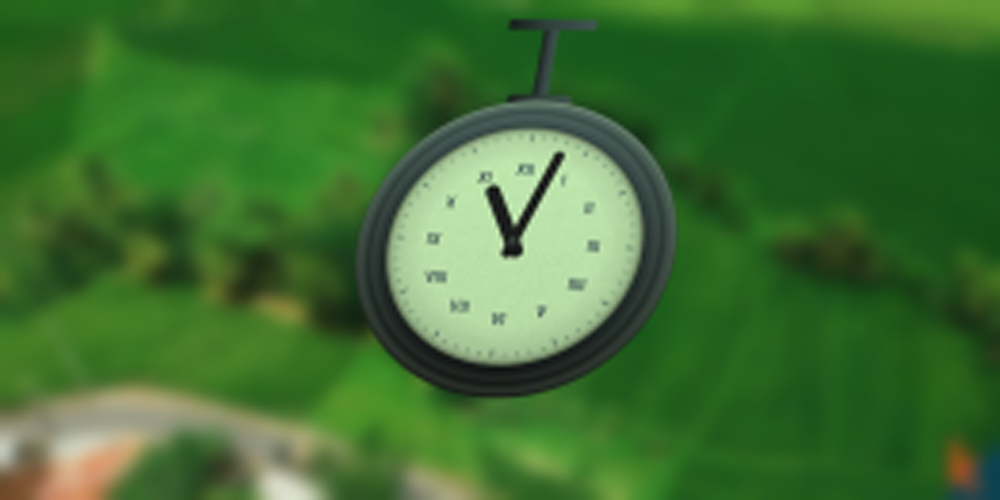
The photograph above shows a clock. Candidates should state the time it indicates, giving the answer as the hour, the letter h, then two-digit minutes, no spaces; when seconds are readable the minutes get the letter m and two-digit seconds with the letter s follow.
11h03
